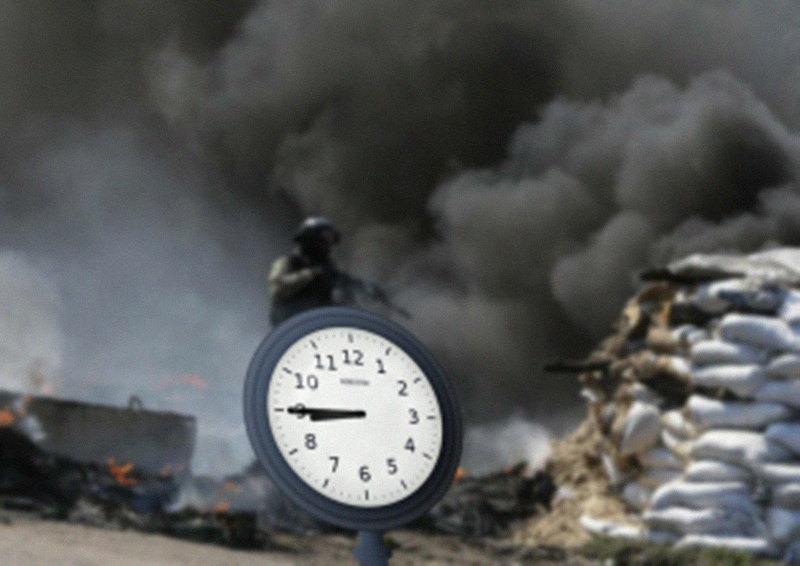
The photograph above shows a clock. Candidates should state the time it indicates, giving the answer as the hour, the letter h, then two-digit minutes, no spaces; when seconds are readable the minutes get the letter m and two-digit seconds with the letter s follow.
8h45
